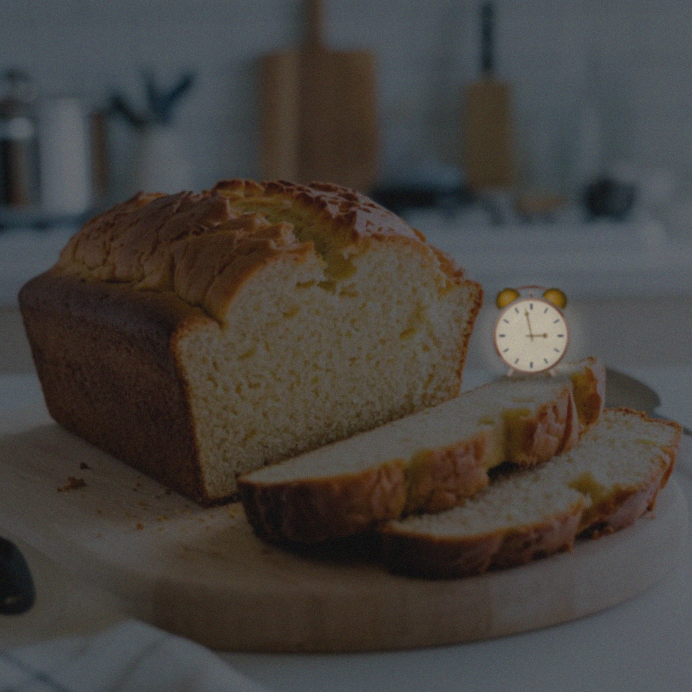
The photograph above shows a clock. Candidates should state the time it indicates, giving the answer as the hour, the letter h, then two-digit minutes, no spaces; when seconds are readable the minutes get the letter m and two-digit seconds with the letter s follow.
2h58
